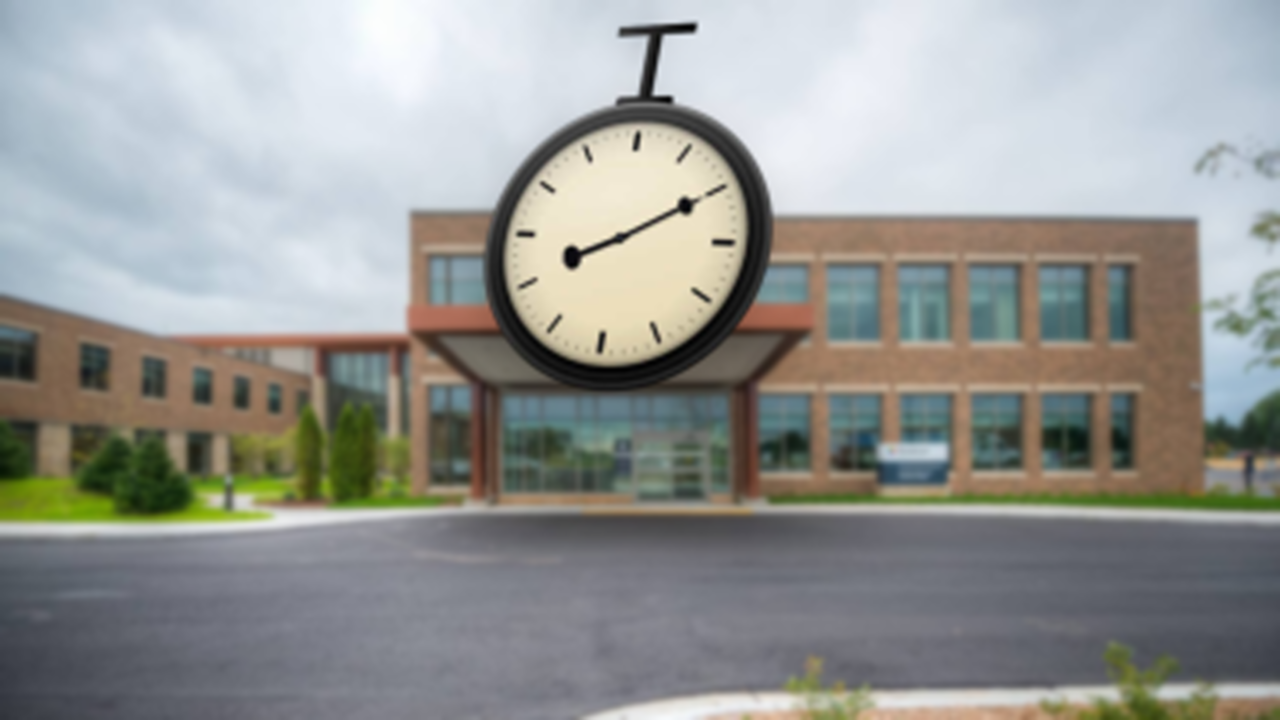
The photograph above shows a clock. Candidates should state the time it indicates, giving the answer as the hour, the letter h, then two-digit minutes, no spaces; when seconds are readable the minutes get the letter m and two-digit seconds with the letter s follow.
8h10
